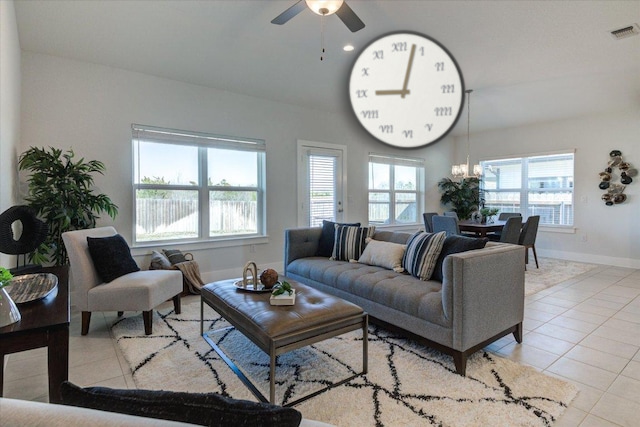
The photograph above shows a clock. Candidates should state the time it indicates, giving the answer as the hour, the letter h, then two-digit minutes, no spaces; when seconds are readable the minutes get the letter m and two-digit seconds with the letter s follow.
9h03
